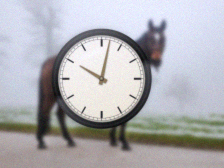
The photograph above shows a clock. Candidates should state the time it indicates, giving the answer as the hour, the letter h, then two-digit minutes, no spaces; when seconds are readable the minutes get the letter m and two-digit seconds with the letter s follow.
10h02
